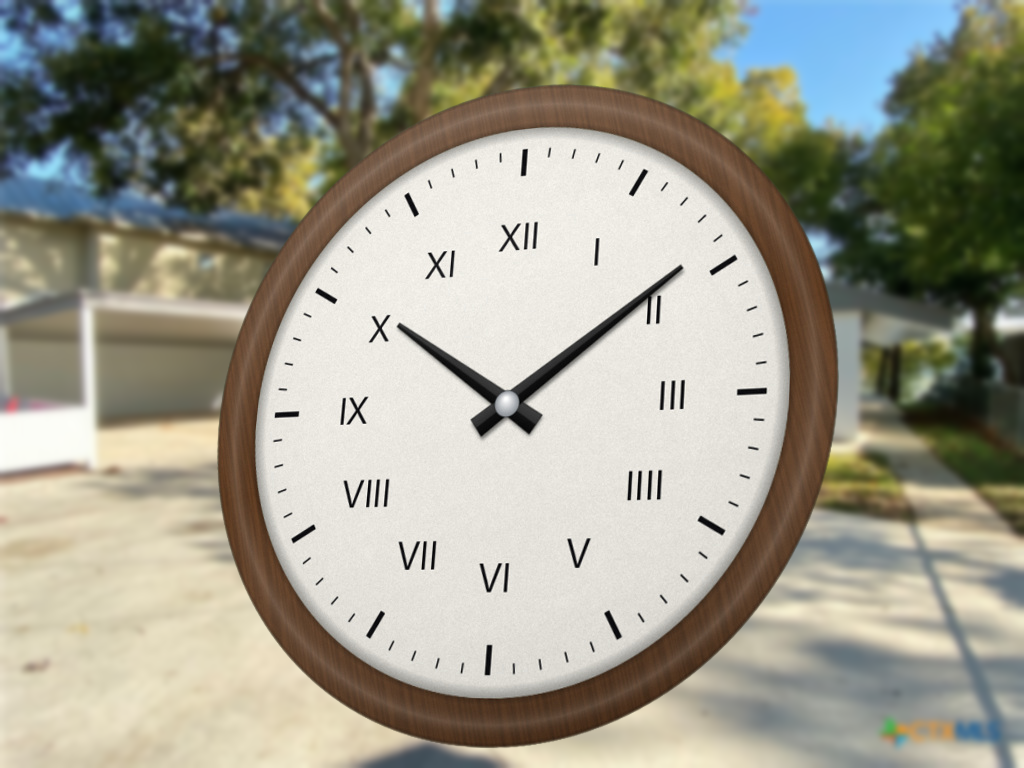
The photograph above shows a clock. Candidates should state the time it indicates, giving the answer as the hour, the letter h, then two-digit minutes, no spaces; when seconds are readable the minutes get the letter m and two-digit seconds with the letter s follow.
10h09
